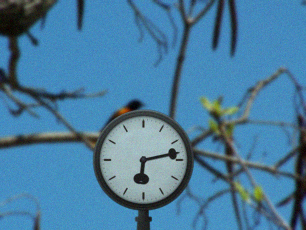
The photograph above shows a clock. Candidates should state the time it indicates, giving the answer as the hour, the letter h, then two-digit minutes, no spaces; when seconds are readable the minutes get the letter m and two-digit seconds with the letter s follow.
6h13
